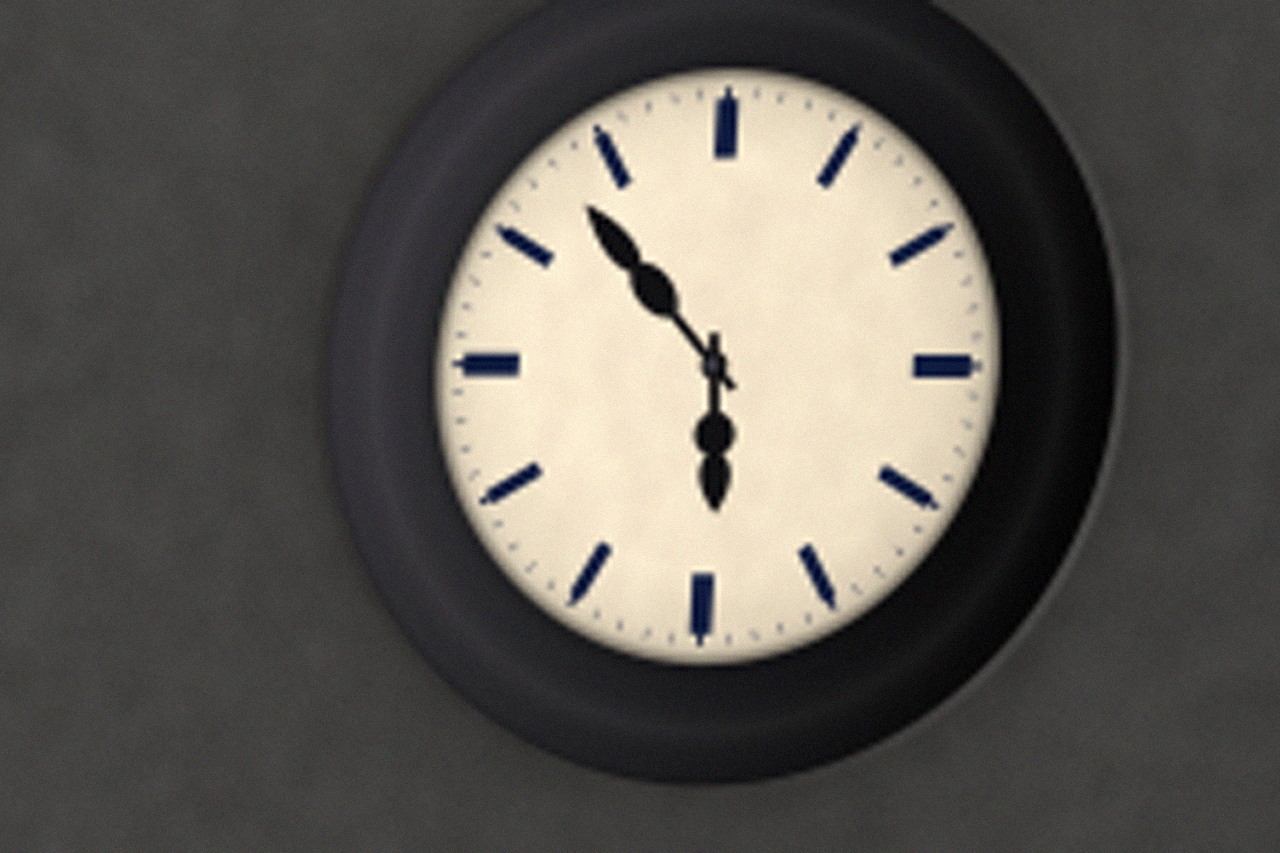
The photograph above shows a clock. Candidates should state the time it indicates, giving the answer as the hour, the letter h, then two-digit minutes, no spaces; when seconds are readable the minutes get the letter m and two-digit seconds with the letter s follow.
5h53
